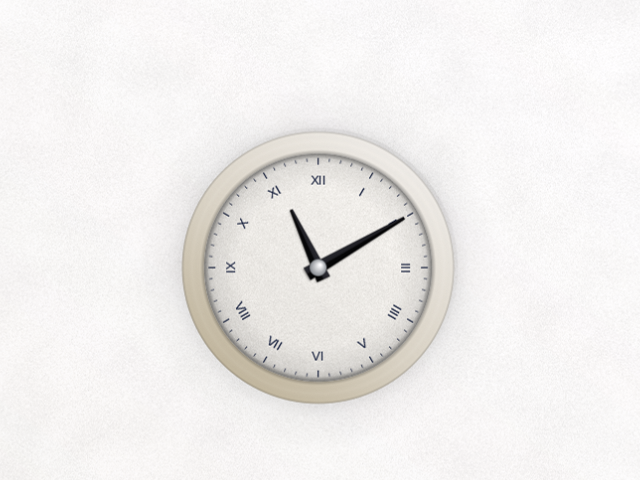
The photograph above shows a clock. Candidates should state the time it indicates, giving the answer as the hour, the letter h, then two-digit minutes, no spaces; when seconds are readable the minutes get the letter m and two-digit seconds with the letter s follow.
11h10
